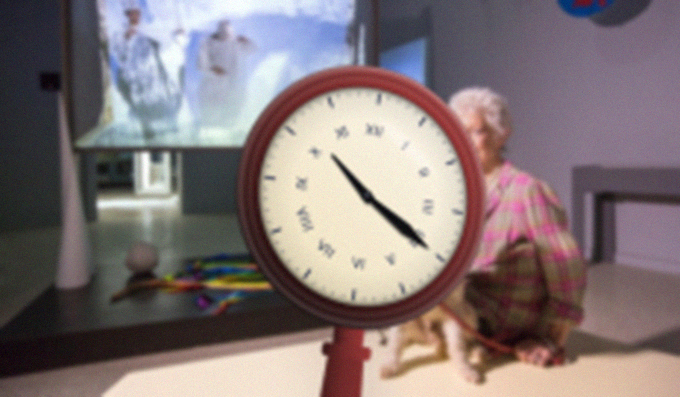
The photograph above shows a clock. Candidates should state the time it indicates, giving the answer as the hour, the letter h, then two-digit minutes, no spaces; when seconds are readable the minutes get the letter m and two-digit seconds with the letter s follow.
10h20
